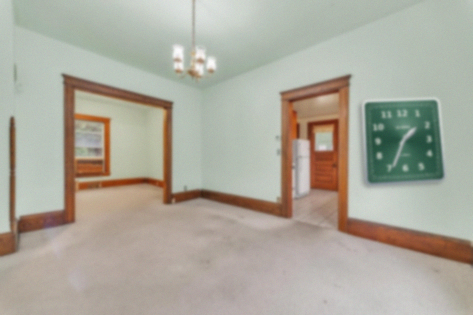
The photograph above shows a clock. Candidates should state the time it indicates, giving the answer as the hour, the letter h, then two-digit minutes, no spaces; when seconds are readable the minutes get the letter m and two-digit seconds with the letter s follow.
1h34
